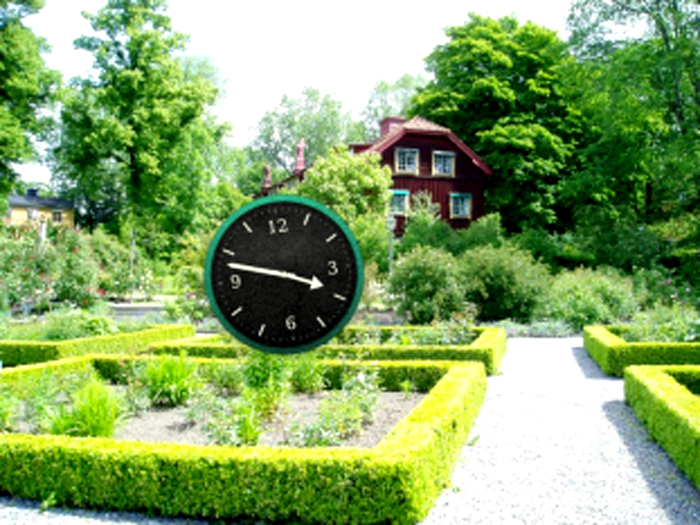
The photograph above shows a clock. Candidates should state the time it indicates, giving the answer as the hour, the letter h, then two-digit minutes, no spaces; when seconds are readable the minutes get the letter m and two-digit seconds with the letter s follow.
3h48
